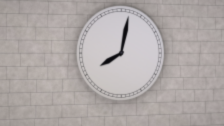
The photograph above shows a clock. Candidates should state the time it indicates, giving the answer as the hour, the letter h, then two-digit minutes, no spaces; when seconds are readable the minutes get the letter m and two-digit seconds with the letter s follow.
8h02
